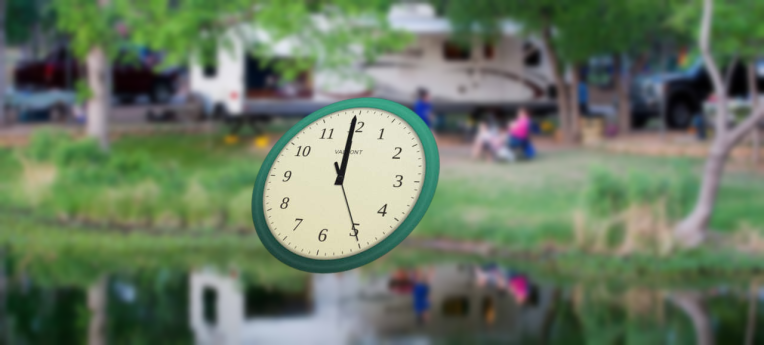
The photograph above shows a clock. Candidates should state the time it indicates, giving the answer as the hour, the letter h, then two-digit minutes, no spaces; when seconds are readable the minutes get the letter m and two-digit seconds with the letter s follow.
11h59m25s
